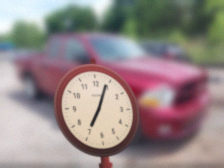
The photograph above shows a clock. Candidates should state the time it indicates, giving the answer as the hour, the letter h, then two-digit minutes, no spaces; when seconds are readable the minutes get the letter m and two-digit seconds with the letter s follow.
7h04
